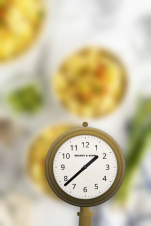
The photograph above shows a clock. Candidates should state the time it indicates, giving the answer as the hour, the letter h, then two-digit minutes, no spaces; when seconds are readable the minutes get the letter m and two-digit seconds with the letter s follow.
1h38
